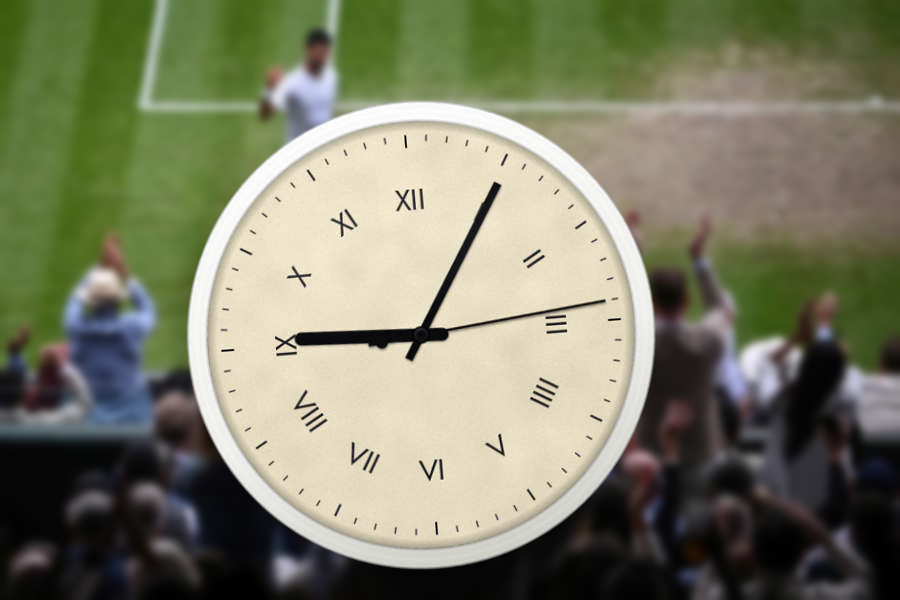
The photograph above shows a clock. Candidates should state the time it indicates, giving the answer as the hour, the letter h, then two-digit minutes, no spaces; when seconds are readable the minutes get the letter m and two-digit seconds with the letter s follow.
9h05m14s
